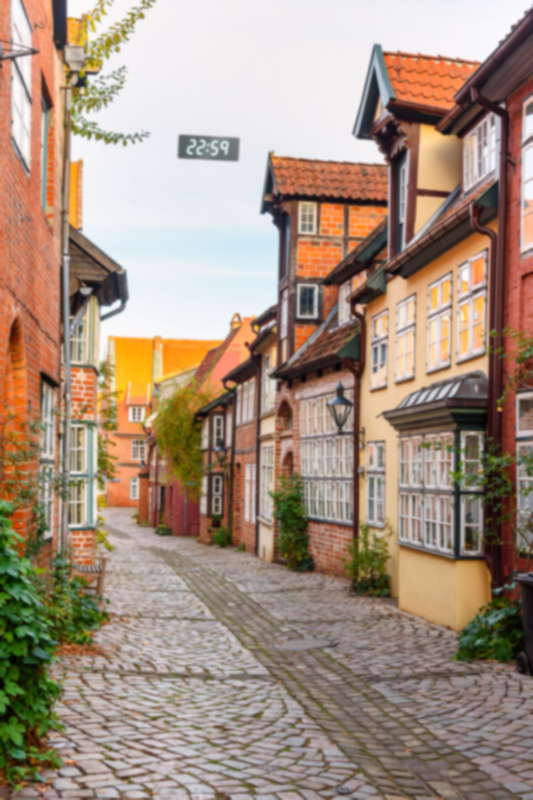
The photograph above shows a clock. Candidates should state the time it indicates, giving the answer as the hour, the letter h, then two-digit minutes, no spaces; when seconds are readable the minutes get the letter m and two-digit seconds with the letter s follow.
22h59
